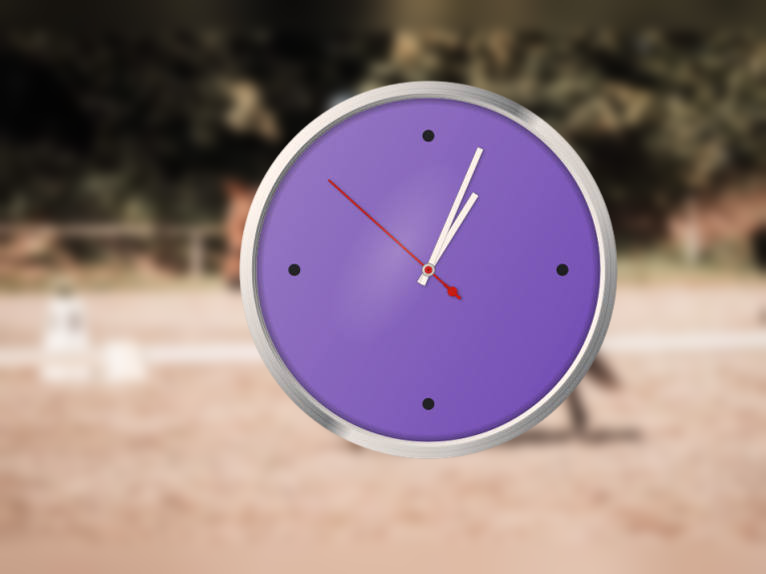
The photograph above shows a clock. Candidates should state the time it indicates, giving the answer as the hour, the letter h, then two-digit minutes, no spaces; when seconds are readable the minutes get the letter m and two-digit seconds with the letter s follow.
1h03m52s
